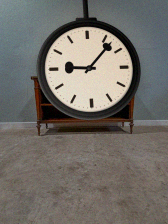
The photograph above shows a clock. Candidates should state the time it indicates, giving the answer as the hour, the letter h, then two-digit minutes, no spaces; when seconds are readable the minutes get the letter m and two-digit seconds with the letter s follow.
9h07
